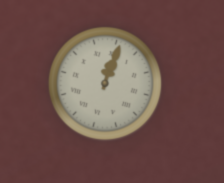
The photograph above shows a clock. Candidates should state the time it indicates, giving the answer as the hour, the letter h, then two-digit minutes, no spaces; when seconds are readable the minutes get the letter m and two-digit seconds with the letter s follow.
12h01
